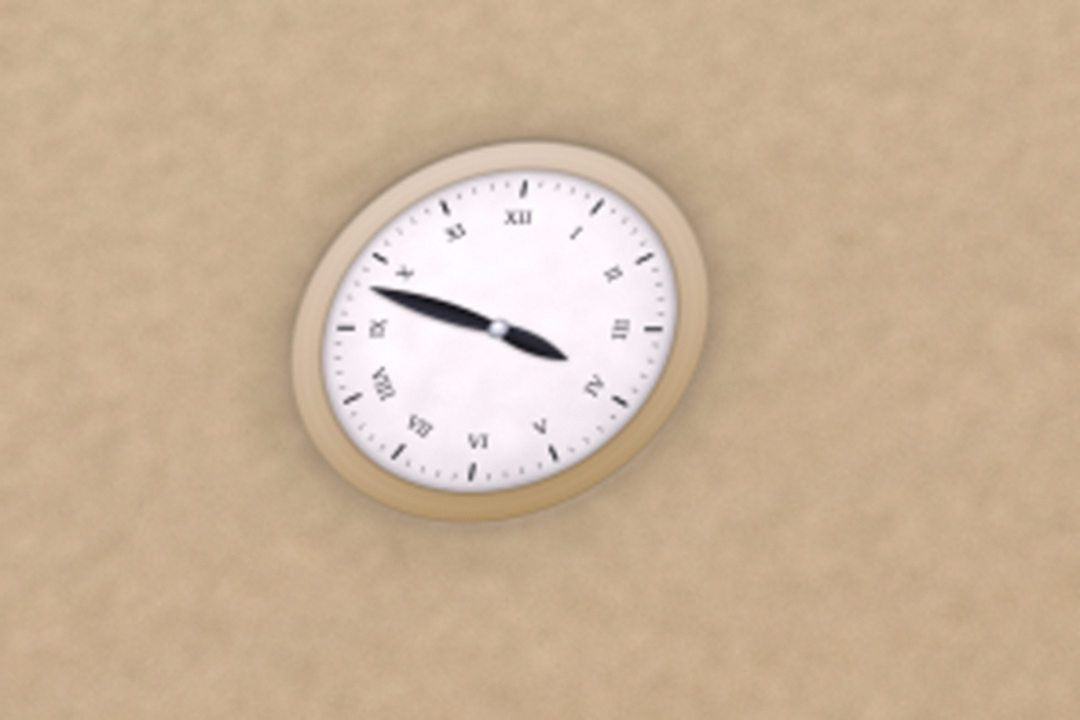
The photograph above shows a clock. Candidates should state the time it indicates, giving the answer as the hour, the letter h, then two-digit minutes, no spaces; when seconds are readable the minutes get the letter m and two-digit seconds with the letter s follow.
3h48
